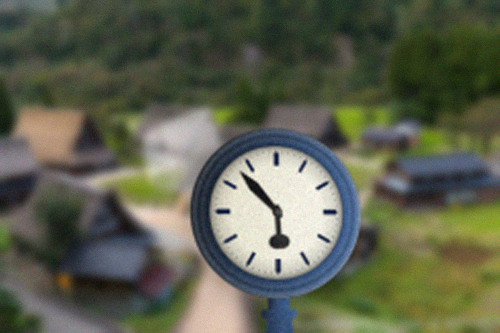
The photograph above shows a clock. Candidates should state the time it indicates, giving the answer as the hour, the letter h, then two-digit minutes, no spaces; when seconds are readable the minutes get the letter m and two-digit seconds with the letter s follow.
5h53
